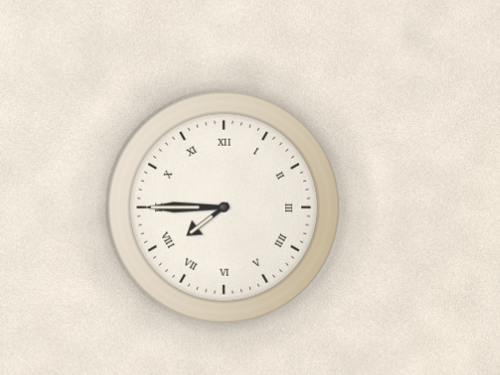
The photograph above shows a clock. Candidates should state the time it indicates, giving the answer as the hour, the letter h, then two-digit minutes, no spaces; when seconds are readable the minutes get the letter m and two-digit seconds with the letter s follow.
7h45
